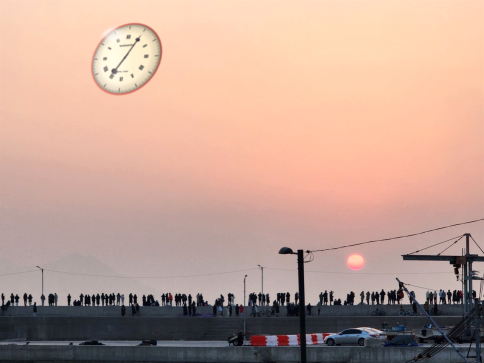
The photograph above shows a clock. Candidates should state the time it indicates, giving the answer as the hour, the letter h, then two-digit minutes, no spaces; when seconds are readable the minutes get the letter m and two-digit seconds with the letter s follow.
7h05
